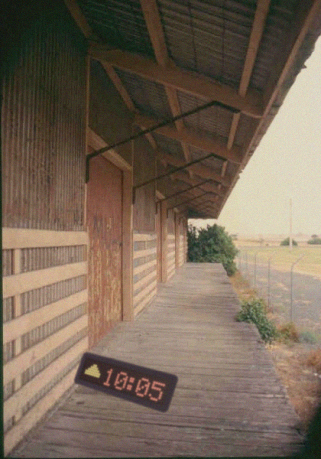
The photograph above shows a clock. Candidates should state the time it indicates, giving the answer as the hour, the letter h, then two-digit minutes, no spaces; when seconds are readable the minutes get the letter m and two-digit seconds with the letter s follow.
10h05
